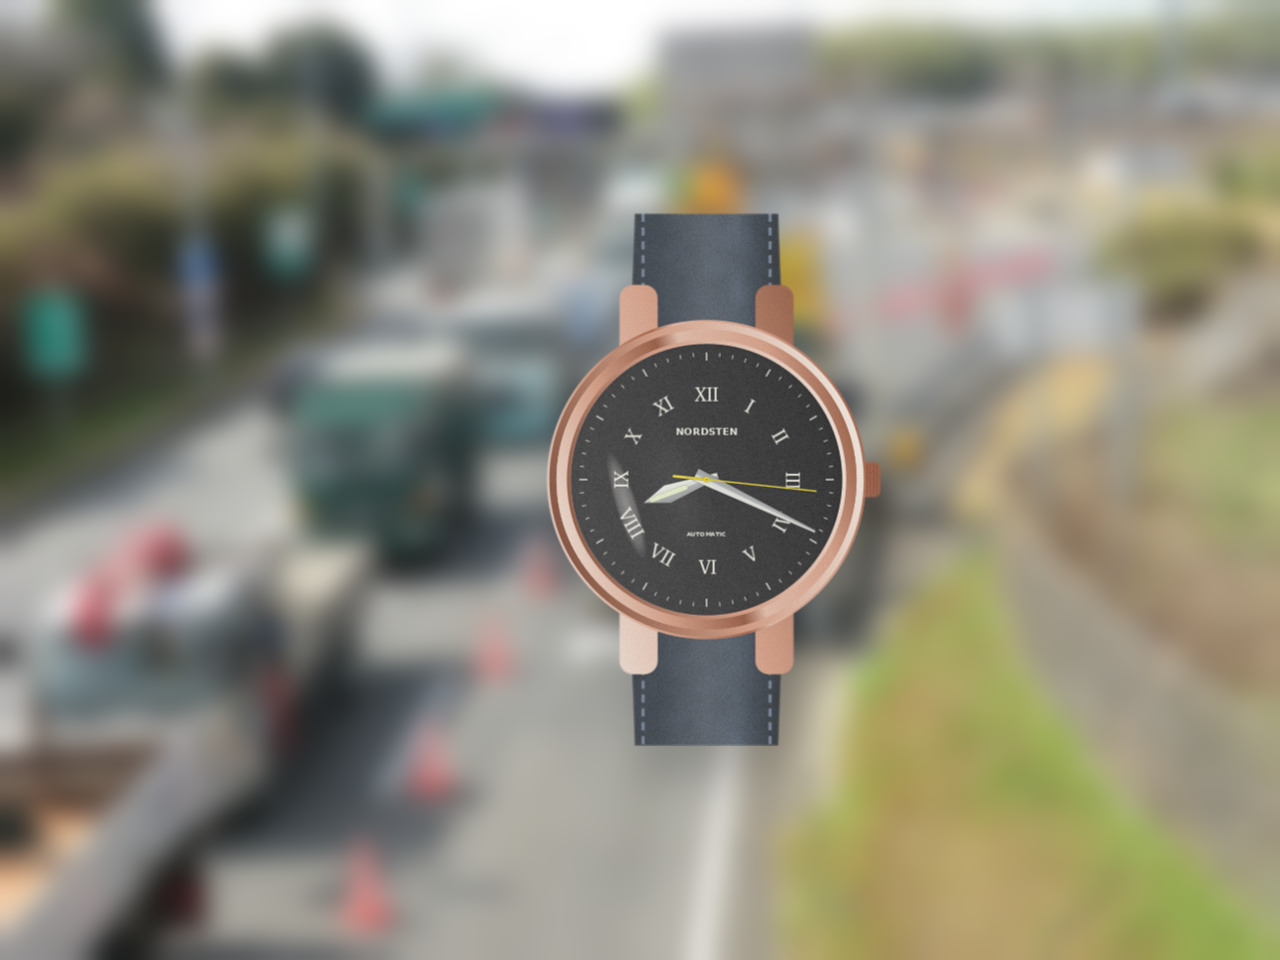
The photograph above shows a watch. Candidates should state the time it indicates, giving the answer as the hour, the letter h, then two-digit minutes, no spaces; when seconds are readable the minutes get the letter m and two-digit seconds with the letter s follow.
8h19m16s
